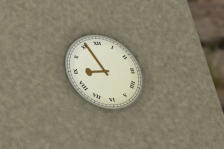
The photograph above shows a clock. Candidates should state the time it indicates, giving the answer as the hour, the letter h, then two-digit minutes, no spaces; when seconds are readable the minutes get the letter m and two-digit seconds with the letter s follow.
8h56
